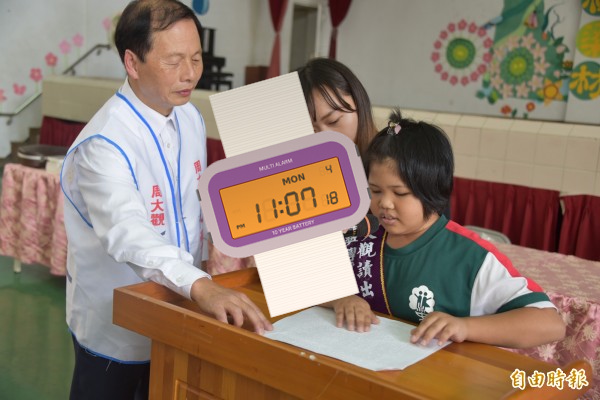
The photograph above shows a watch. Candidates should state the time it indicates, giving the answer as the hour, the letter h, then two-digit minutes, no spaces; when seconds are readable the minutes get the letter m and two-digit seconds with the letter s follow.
11h07m18s
